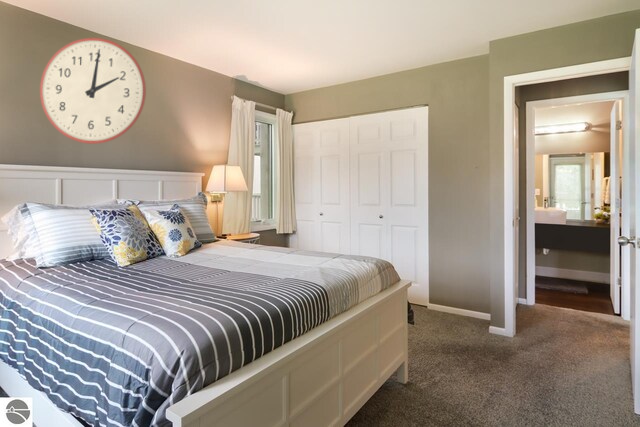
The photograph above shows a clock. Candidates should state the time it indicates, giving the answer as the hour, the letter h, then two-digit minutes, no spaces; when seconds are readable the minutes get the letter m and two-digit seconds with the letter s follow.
2h01
